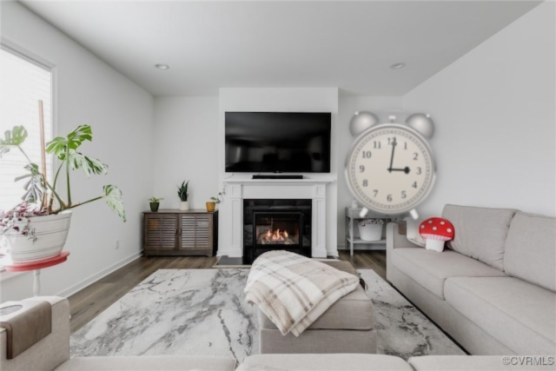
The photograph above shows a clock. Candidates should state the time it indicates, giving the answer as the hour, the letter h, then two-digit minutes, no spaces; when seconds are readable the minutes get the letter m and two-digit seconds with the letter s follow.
3h01
